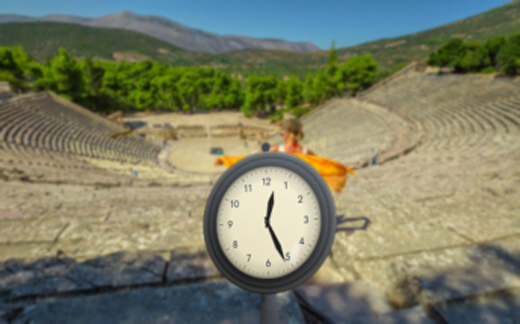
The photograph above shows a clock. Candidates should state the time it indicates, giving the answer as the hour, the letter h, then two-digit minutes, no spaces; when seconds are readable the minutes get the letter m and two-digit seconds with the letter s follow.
12h26
